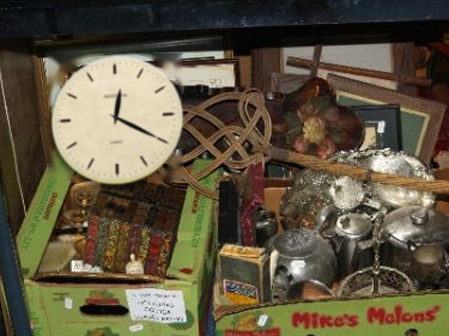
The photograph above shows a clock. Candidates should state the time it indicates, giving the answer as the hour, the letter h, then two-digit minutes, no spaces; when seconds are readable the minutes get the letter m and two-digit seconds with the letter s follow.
12h20
